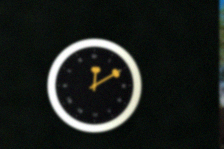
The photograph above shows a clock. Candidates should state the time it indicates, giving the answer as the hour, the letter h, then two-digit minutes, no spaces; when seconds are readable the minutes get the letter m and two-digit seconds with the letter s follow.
12h10
